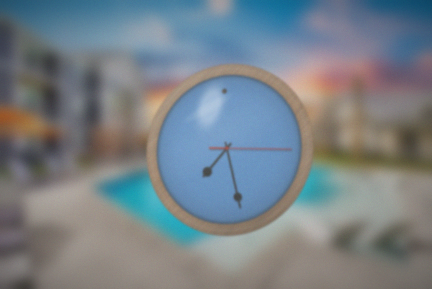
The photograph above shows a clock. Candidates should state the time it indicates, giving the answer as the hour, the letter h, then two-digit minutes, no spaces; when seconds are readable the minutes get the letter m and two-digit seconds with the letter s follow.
7h28m16s
